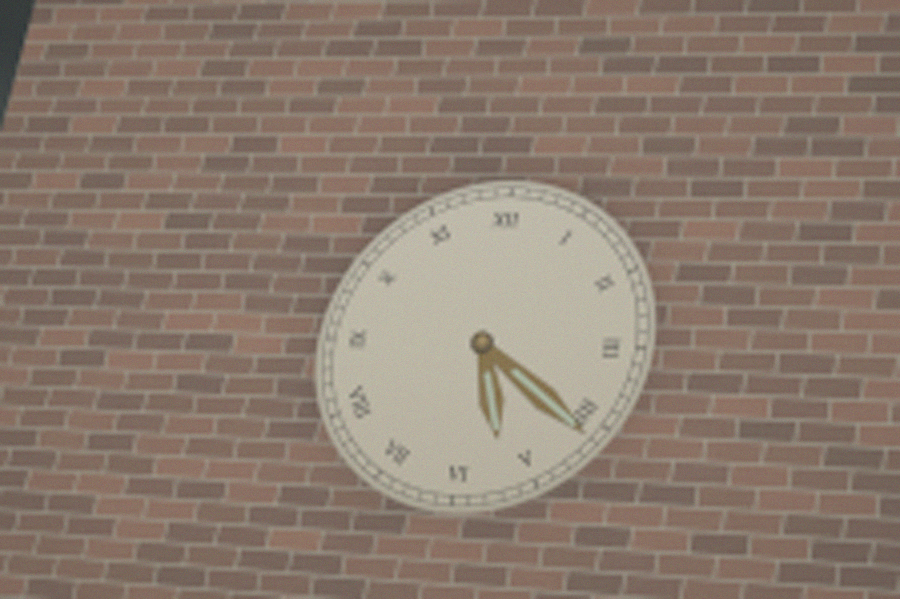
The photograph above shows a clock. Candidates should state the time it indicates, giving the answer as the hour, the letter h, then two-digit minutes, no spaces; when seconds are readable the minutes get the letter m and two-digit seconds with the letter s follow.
5h21
